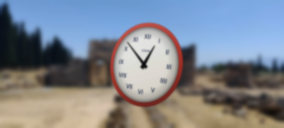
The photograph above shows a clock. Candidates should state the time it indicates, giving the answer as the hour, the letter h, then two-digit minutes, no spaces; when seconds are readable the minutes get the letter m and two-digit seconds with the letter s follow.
12h52
